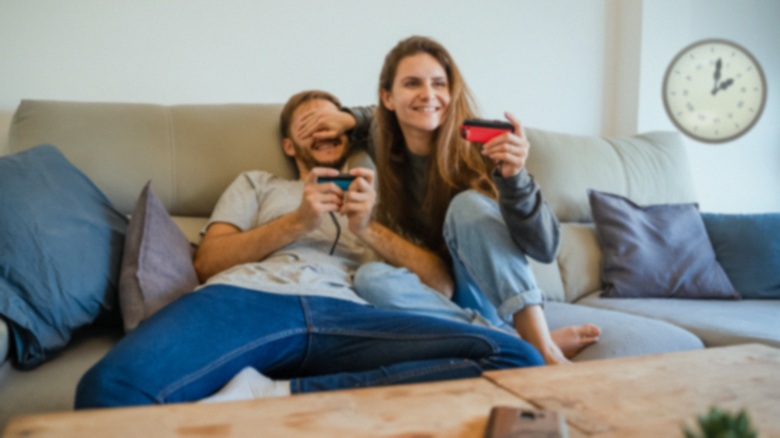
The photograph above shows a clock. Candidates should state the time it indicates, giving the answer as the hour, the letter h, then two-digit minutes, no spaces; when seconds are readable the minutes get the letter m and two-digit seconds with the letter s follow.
2h02
